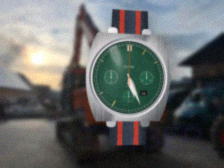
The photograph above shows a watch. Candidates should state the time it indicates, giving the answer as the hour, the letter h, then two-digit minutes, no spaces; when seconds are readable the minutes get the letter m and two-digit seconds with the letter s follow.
5h26
